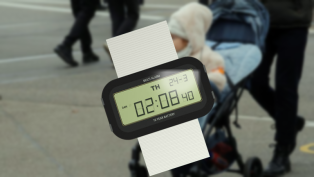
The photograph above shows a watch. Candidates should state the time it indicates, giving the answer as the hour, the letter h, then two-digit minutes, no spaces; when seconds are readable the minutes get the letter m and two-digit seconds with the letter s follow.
2h08m40s
